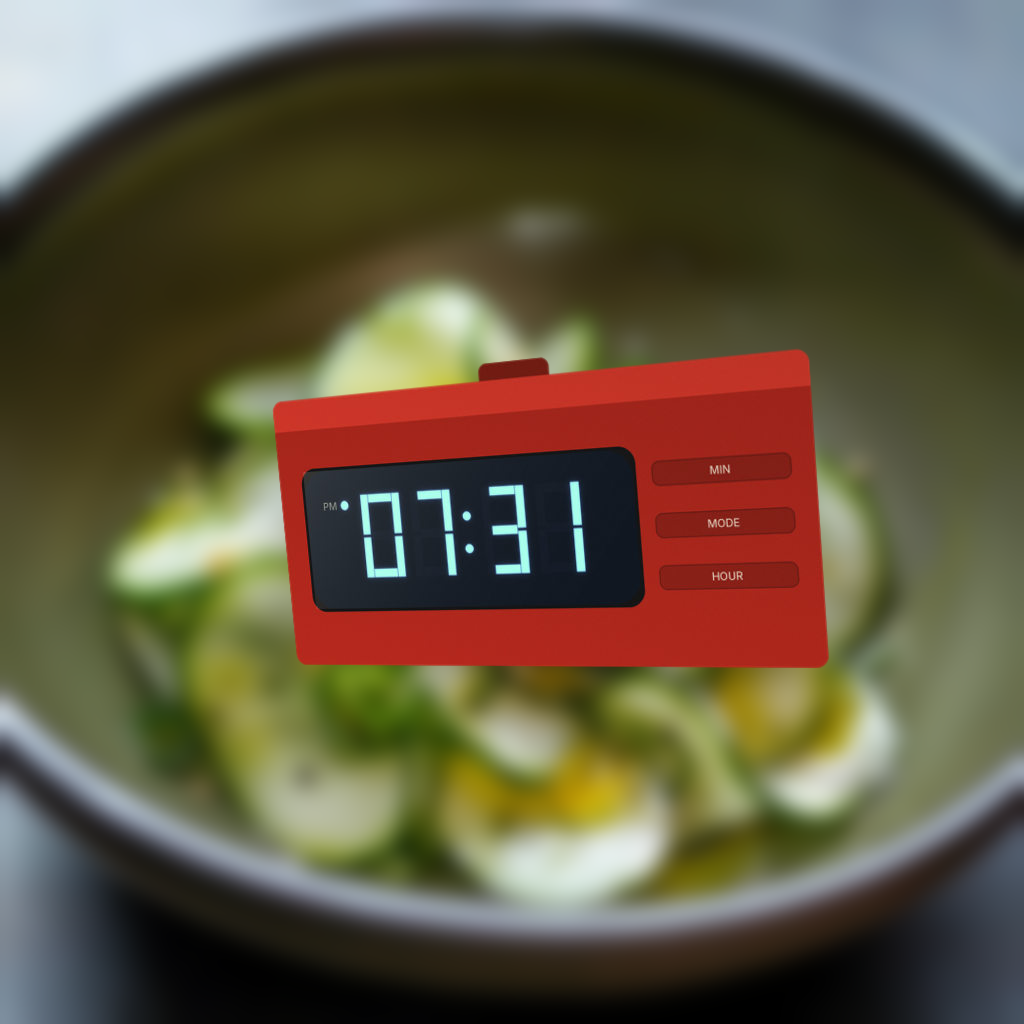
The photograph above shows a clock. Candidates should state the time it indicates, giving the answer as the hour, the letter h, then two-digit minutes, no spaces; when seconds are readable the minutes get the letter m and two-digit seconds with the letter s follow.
7h31
